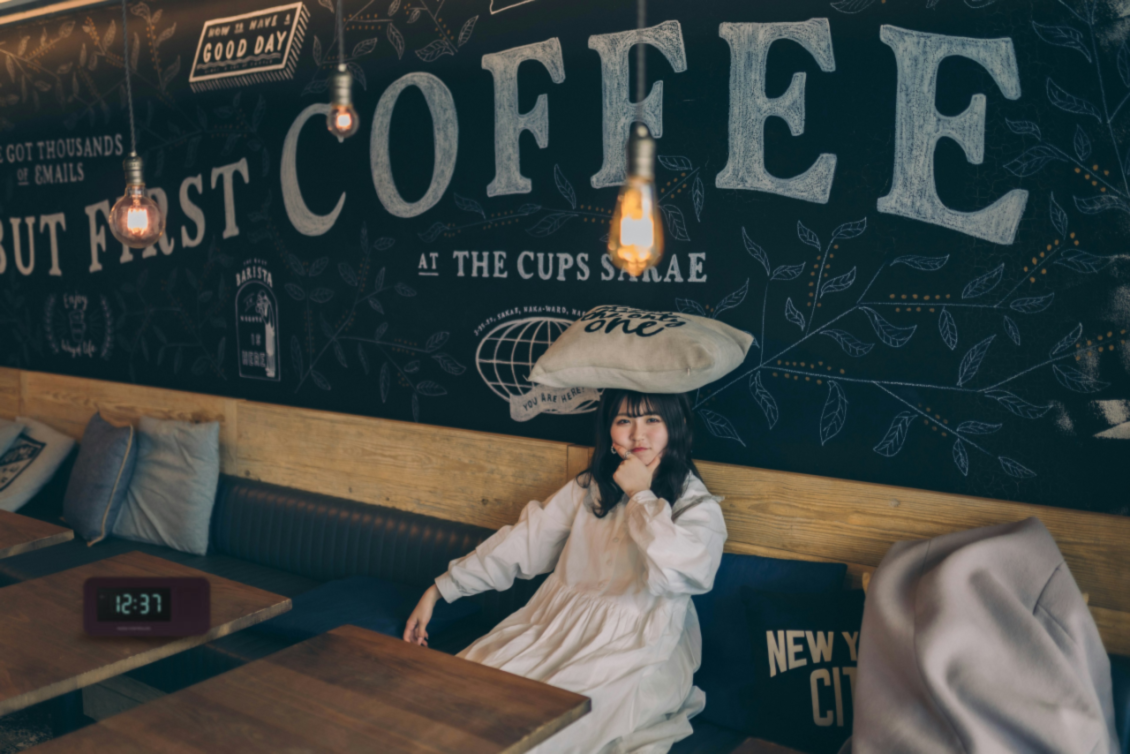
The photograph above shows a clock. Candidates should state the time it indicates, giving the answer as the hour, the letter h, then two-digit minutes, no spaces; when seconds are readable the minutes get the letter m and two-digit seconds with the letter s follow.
12h37
